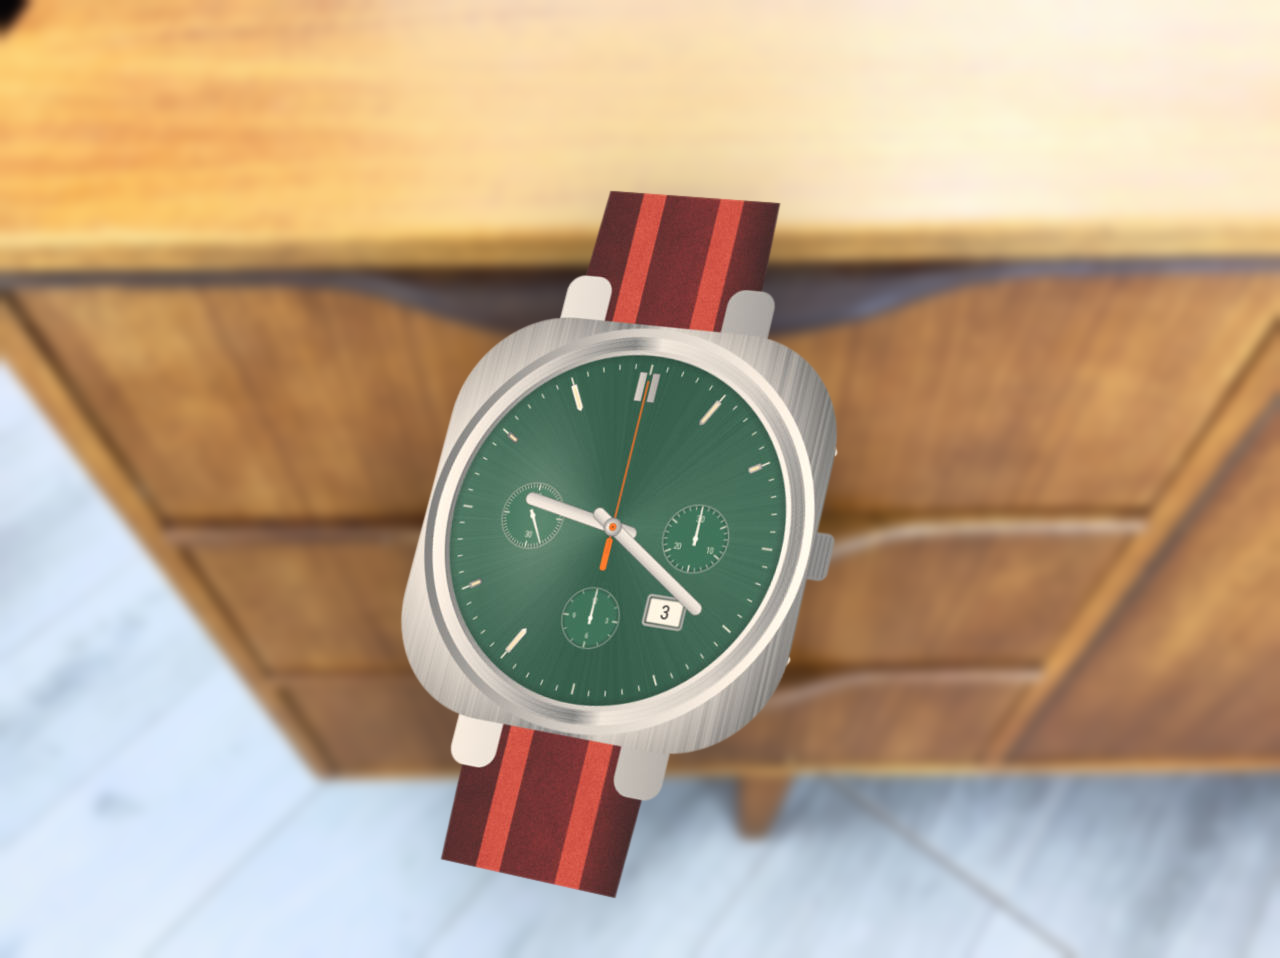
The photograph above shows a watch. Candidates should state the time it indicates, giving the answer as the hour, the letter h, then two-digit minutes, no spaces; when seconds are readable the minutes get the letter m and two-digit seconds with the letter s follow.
9h20m25s
